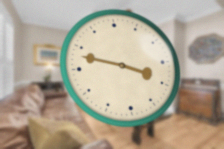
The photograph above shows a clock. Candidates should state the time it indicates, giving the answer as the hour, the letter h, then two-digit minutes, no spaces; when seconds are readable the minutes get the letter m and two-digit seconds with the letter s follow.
3h48
